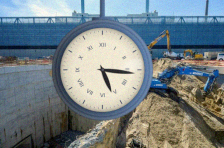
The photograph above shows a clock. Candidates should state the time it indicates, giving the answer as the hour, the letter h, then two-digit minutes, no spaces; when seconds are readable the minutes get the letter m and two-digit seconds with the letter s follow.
5h16
